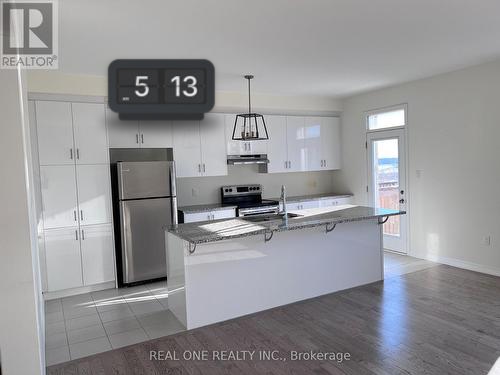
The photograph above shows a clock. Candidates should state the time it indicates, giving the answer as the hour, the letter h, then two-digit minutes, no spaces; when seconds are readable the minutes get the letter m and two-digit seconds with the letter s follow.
5h13
